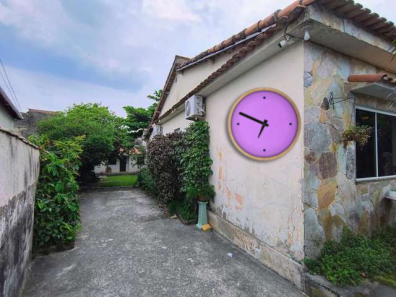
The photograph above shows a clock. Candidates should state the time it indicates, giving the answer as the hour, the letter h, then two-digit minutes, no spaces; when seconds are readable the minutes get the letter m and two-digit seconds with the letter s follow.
6h49
